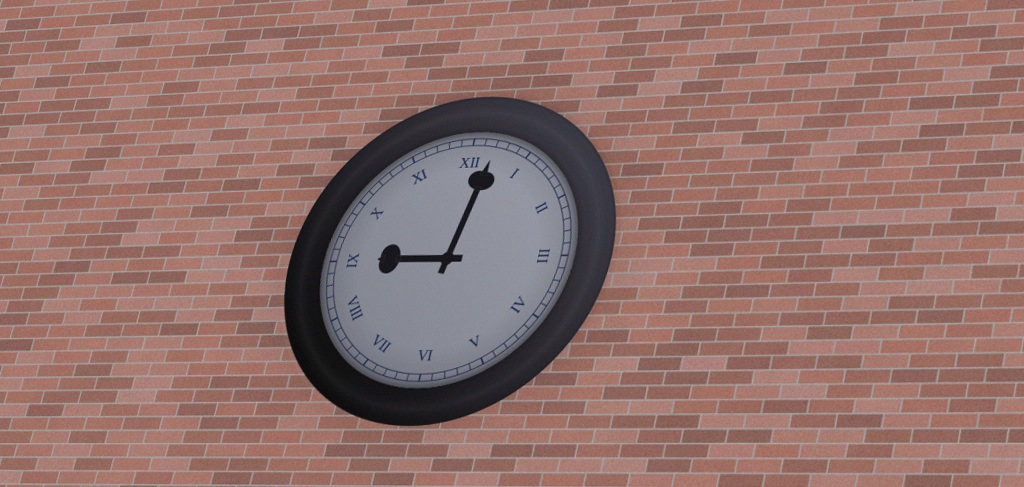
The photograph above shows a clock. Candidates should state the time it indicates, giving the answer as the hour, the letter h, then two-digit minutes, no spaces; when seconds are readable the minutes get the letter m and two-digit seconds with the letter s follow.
9h02
